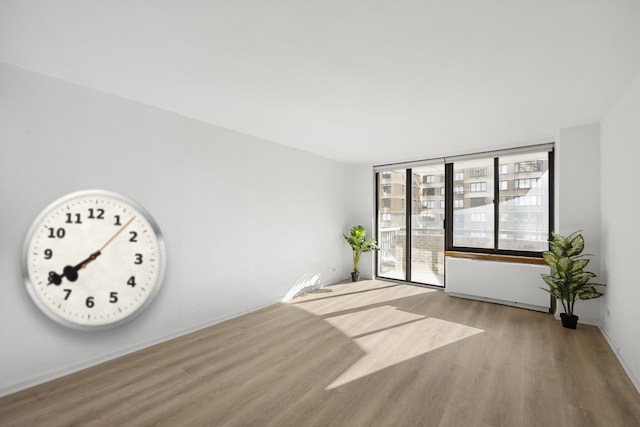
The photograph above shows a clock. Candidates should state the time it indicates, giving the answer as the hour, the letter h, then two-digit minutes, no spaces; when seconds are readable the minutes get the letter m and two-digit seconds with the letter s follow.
7h39m07s
